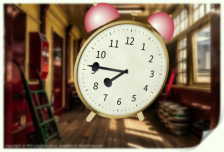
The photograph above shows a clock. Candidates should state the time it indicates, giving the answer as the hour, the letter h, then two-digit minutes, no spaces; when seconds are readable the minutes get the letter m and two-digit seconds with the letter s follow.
7h46
